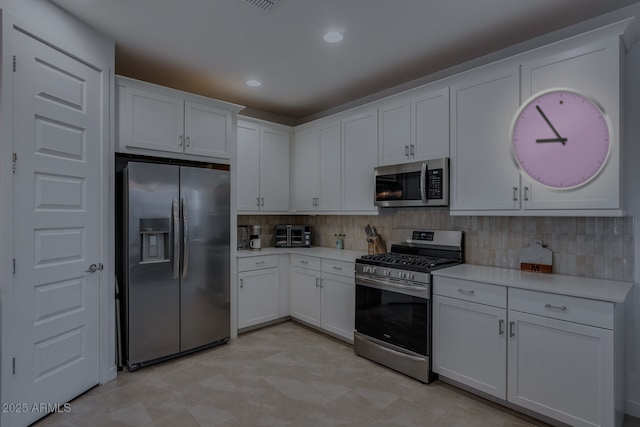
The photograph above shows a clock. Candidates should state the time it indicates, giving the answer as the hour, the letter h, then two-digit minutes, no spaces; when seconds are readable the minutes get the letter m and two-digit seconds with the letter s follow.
8h54
